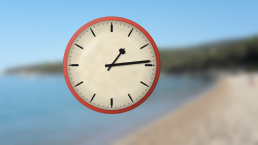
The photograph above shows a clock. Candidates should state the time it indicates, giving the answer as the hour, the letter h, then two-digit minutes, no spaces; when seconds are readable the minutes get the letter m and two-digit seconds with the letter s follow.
1h14
